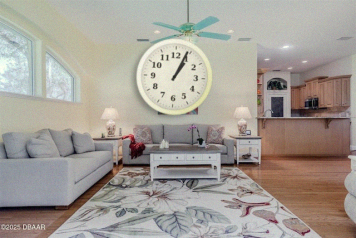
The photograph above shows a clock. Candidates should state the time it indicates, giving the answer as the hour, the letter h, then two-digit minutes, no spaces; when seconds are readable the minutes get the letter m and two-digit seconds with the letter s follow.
1h04
